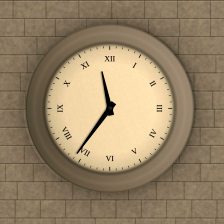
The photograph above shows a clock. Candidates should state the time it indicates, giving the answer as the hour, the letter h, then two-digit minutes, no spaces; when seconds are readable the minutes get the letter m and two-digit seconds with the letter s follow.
11h36
